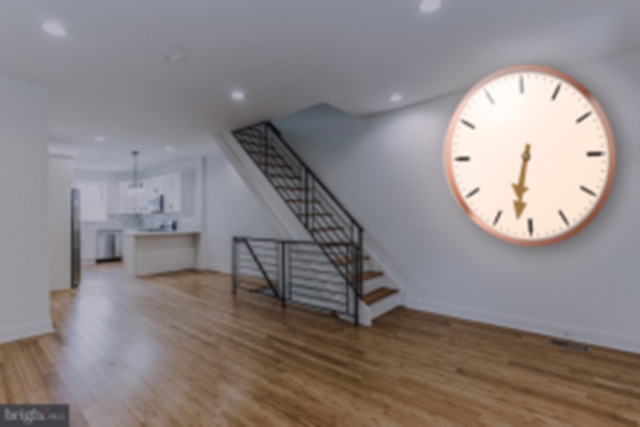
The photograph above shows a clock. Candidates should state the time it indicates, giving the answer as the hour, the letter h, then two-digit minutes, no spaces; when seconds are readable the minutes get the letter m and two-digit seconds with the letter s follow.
6h32
